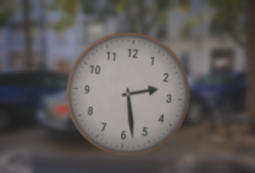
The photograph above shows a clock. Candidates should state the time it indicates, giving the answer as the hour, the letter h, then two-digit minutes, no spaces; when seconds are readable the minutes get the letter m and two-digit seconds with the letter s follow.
2h28
